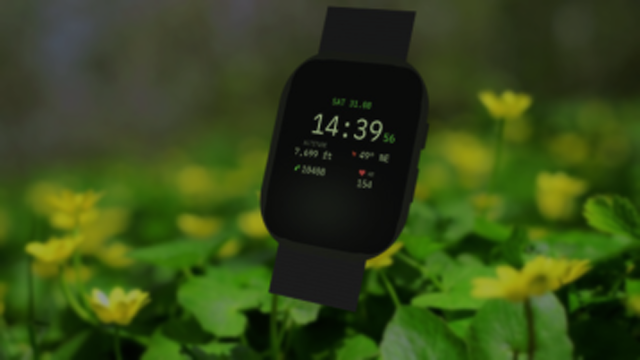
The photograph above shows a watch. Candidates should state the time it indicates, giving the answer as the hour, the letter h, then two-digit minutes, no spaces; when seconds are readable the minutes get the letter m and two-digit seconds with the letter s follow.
14h39
